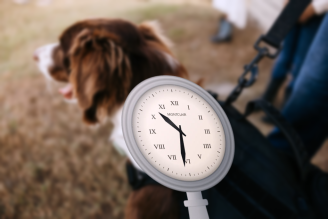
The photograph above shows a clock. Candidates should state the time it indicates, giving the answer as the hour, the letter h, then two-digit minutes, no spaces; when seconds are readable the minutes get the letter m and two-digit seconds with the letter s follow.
10h31
